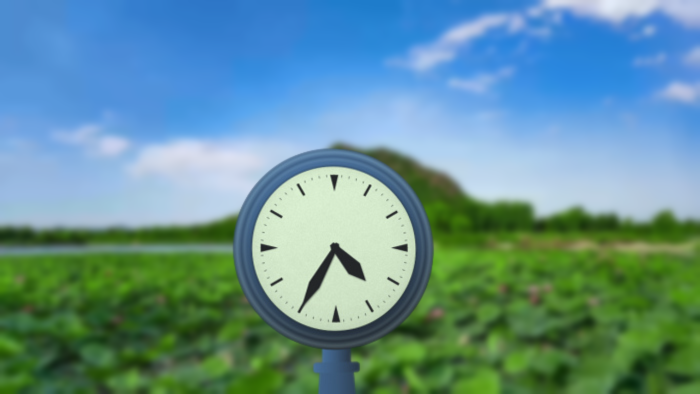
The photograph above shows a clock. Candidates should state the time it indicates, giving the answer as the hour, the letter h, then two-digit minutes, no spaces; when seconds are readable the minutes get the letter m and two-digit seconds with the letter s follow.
4h35
